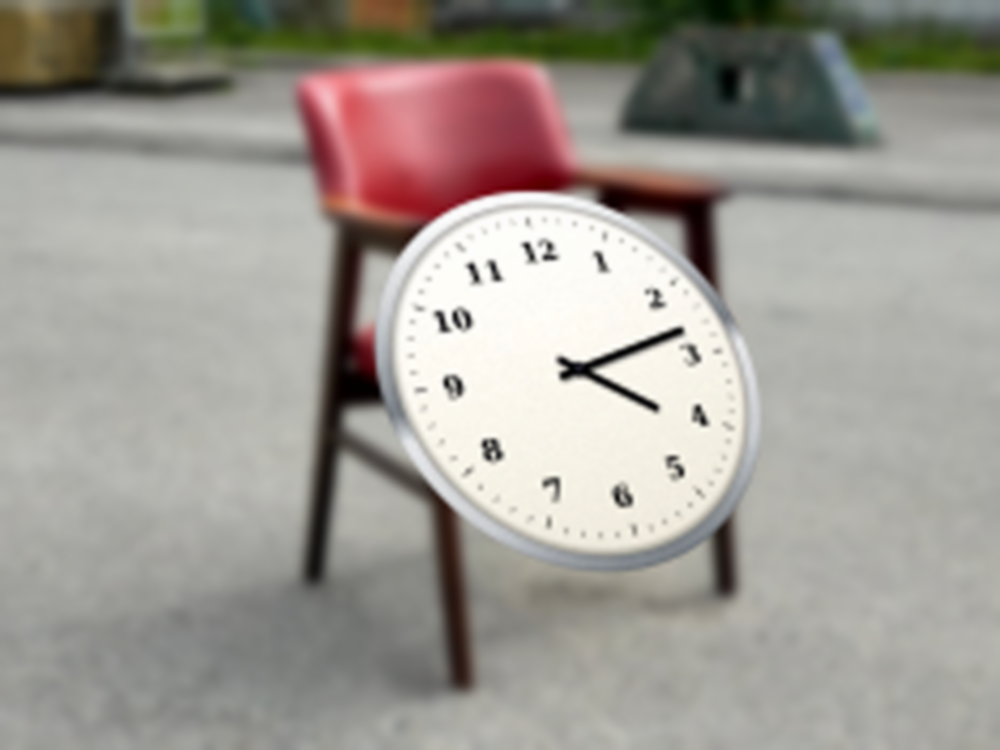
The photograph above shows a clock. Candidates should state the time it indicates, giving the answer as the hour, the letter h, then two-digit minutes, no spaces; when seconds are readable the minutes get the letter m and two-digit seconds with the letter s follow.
4h13
